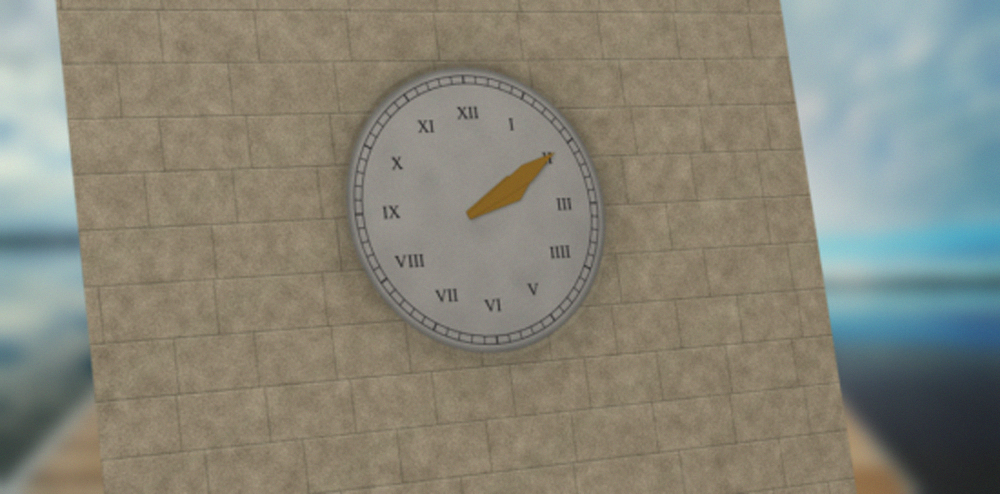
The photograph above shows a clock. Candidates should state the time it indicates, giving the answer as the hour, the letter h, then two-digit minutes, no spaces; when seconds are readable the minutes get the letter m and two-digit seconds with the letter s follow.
2h10
